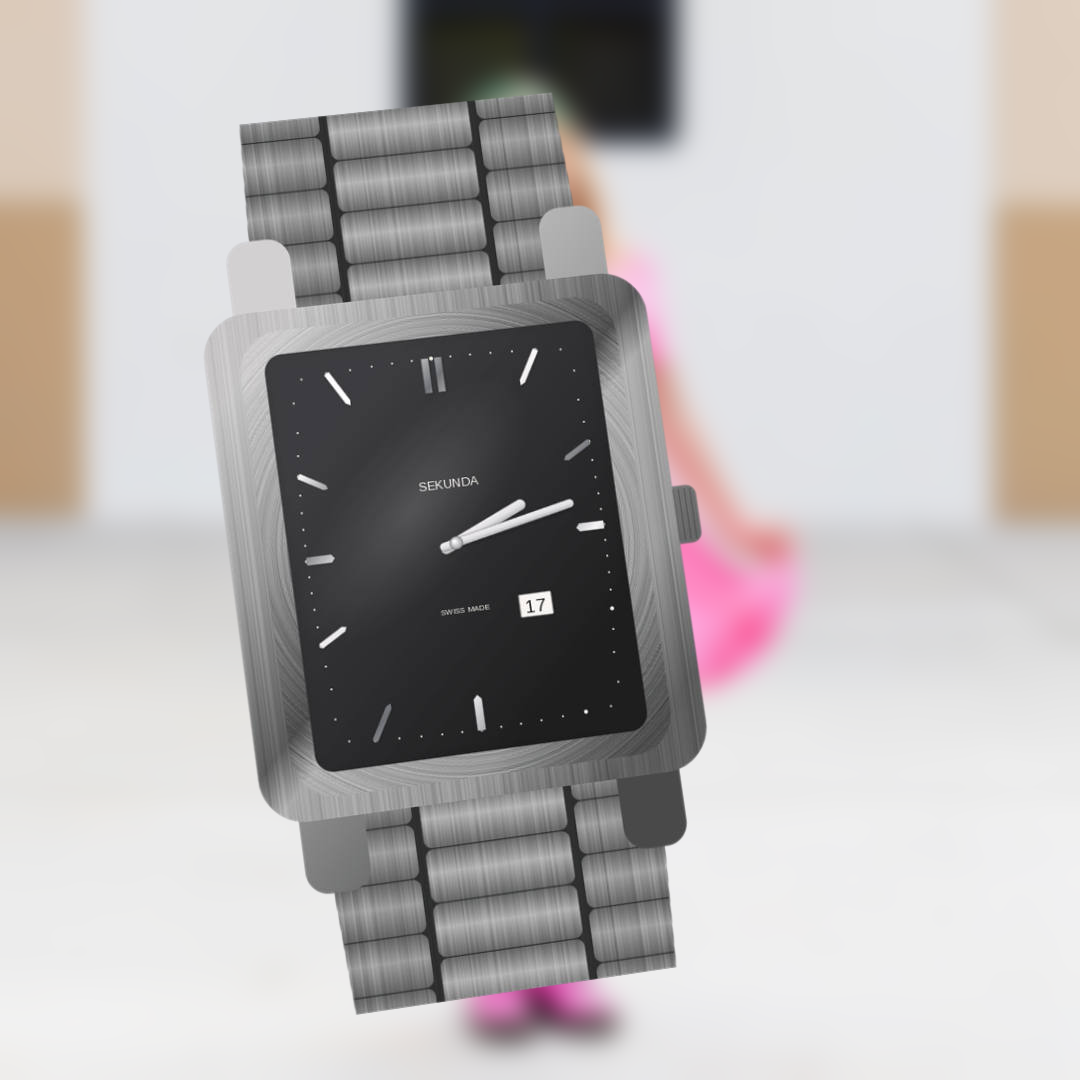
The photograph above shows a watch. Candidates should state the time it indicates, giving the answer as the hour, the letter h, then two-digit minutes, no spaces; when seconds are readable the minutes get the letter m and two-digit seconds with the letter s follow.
2h13
